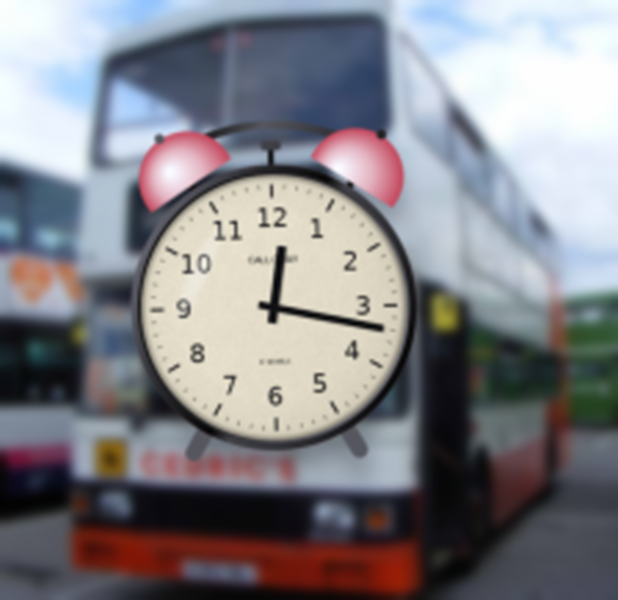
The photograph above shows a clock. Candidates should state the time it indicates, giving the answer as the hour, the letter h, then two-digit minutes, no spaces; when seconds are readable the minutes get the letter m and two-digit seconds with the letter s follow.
12h17
